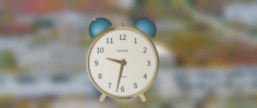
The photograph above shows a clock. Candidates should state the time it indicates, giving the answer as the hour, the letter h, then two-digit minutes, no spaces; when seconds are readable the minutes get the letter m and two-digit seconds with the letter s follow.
9h32
